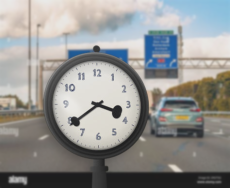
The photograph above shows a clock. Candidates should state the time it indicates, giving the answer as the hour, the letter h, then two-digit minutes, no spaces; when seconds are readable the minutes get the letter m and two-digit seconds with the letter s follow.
3h39
